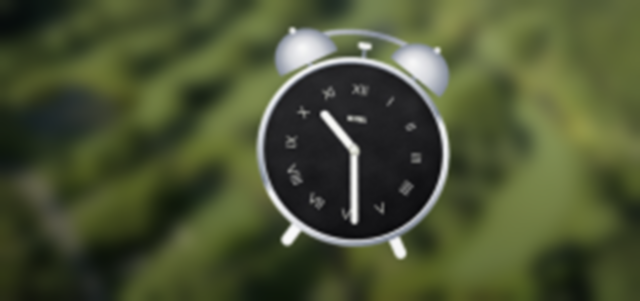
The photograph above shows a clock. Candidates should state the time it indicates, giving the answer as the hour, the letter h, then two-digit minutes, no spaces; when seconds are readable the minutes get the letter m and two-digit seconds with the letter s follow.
10h29
